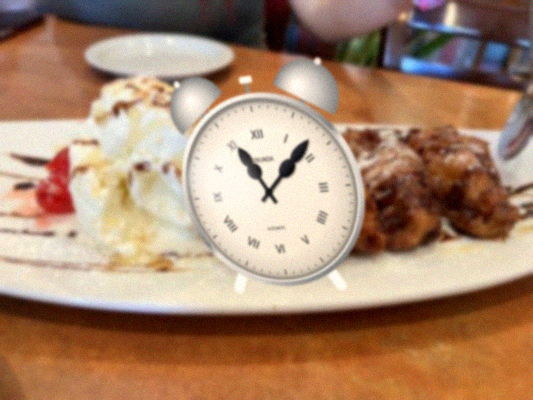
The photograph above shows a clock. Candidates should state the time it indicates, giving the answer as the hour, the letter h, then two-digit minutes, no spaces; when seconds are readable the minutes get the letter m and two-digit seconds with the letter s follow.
11h08
